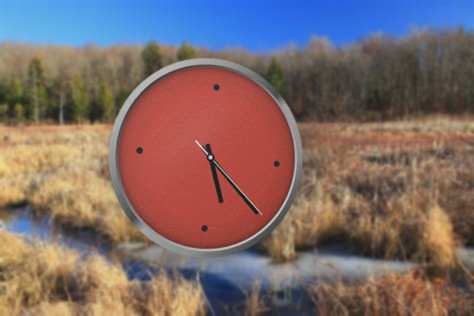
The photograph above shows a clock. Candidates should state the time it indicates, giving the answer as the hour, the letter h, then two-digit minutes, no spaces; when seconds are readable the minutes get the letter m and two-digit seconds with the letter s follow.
5h22m22s
